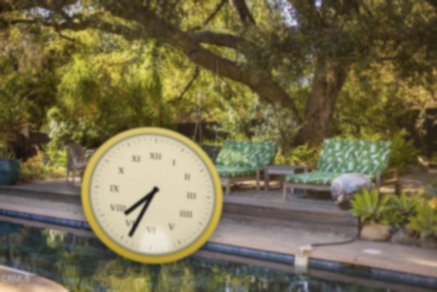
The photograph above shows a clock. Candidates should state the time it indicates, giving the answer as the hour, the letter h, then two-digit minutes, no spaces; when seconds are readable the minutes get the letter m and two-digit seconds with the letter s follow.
7h34
